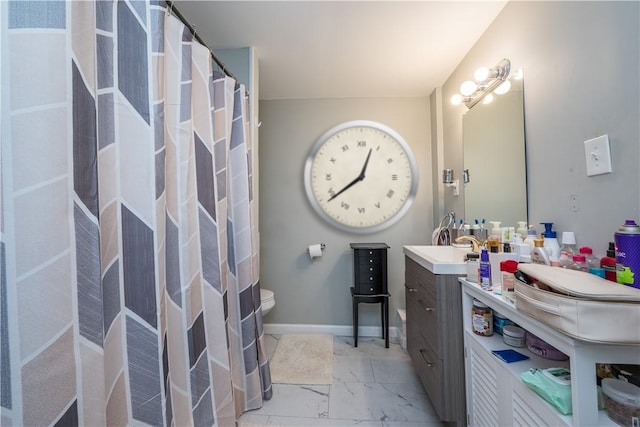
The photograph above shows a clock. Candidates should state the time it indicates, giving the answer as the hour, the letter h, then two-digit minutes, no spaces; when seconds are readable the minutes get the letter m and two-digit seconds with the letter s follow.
12h39
